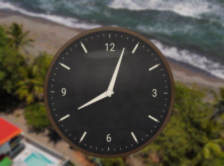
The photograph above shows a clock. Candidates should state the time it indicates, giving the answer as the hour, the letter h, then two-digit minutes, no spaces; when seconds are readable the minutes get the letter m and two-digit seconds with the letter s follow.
8h03
